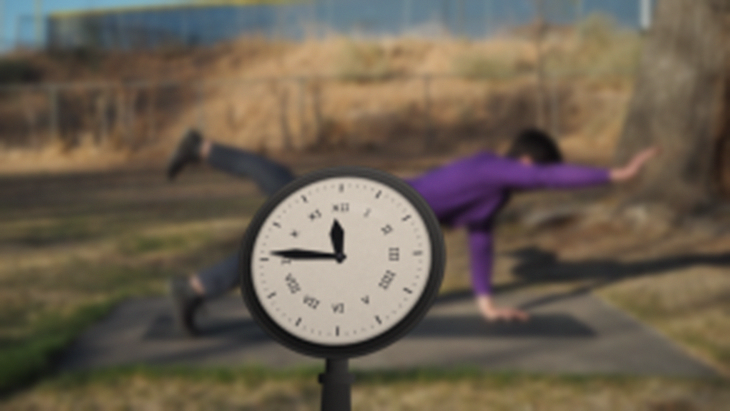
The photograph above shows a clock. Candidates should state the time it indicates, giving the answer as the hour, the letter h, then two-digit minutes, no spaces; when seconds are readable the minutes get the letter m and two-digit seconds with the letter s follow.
11h46
